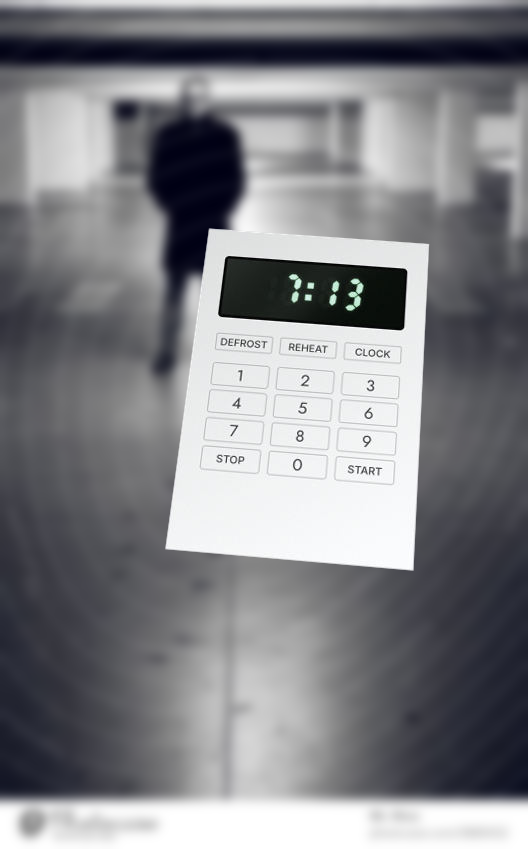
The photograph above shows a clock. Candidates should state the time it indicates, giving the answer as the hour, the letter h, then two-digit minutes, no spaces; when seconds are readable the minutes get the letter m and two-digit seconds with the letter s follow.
7h13
